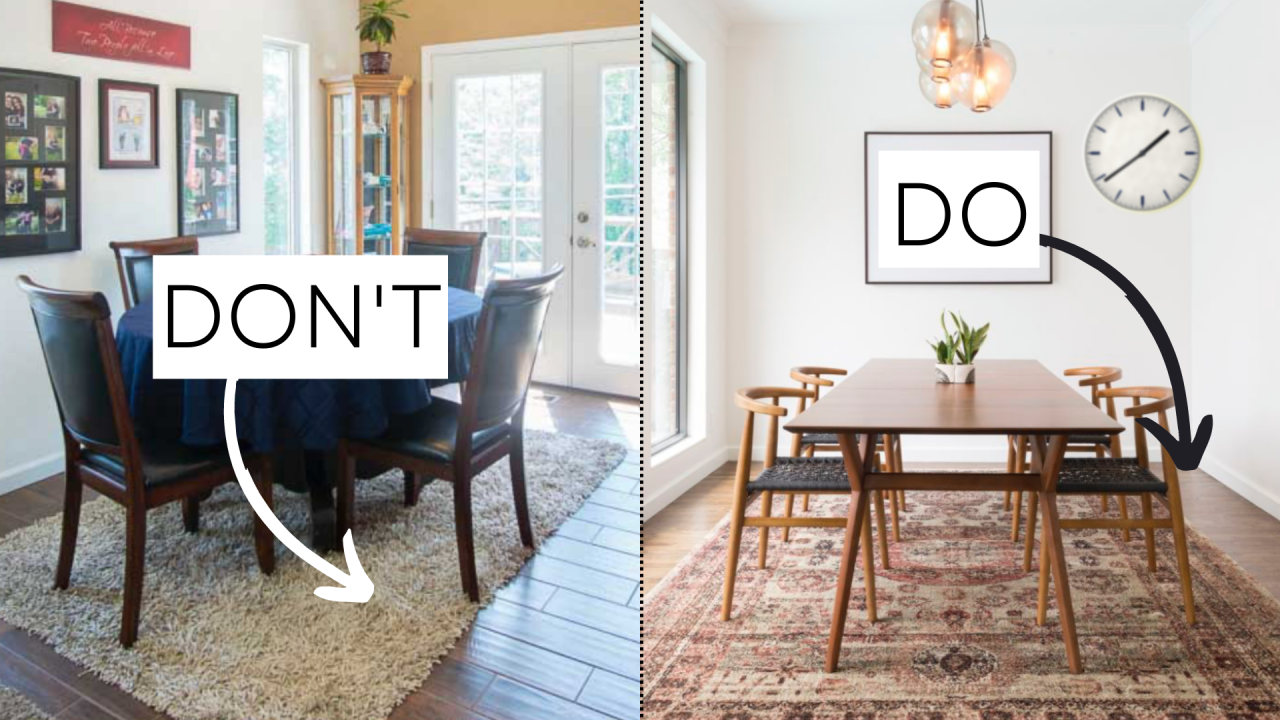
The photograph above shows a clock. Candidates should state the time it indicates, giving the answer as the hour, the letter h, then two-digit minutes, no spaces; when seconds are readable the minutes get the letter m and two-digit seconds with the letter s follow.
1h39
